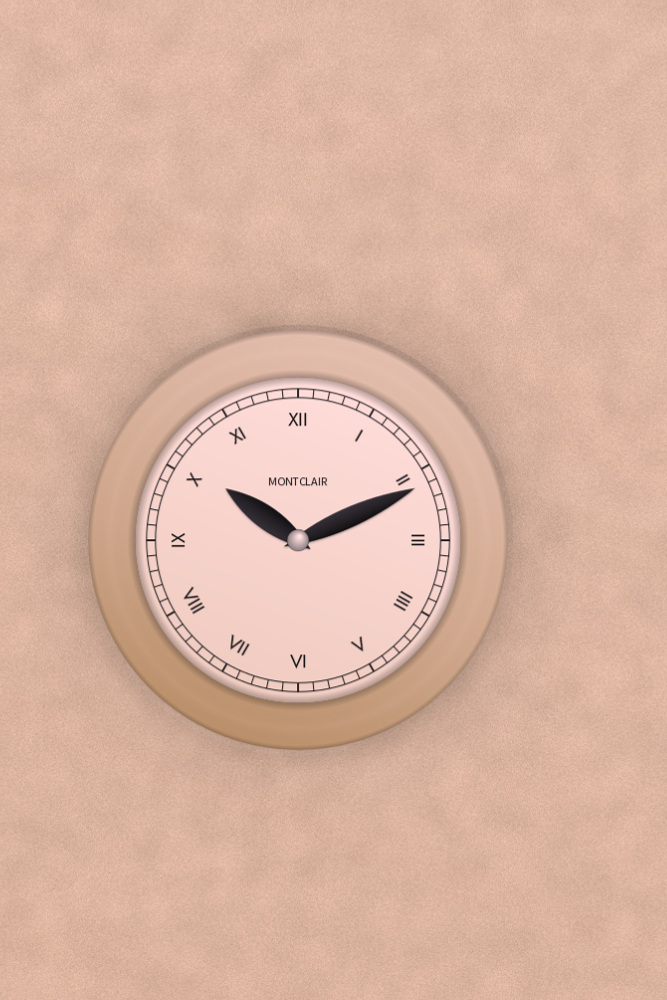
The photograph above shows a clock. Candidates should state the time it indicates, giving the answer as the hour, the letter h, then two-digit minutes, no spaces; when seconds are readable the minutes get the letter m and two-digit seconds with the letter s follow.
10h11
